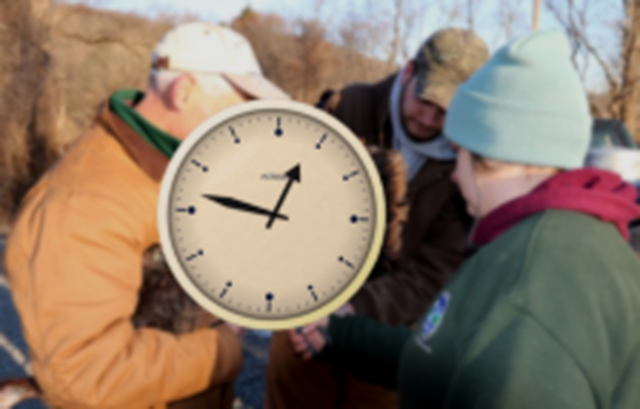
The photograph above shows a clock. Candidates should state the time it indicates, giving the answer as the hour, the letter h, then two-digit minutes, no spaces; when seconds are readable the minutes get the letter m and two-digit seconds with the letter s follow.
12h47
